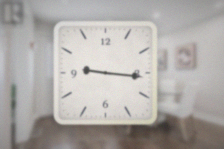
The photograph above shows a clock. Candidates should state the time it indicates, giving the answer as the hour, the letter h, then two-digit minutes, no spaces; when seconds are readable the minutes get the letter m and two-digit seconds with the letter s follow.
9h16
